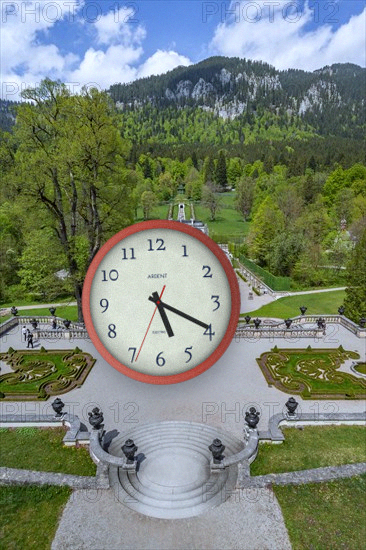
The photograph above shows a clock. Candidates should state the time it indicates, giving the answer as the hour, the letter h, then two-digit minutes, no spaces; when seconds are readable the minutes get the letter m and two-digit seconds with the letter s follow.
5h19m34s
